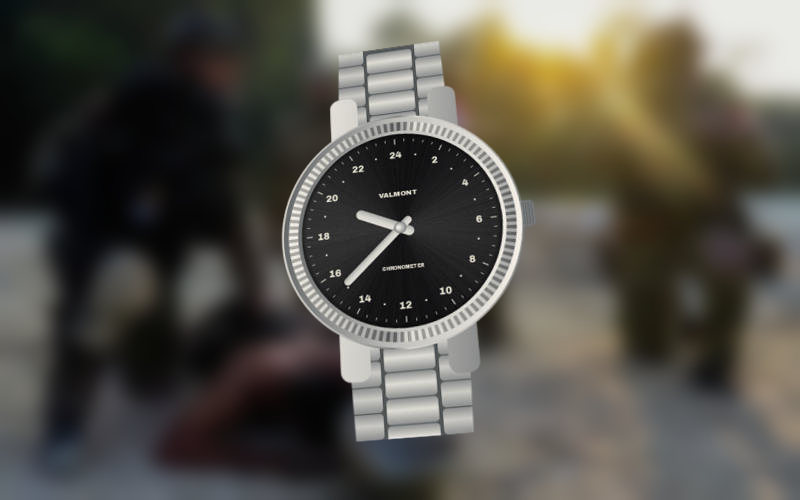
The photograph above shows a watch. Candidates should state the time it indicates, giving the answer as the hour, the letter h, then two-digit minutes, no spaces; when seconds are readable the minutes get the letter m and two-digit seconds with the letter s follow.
19h38
